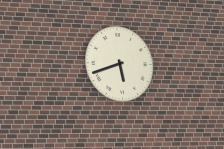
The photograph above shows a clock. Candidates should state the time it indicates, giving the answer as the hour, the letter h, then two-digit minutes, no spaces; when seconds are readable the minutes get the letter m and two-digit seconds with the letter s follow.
5h42
